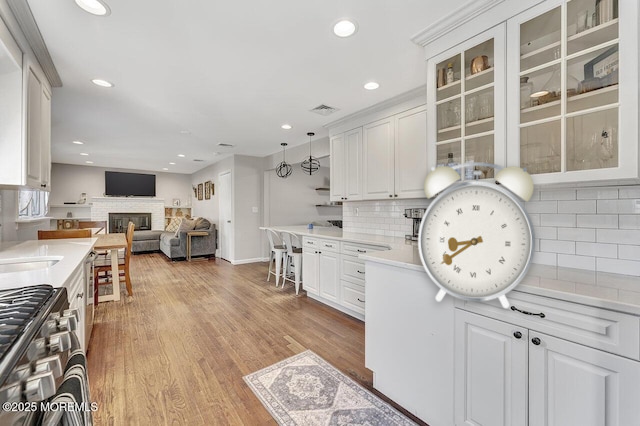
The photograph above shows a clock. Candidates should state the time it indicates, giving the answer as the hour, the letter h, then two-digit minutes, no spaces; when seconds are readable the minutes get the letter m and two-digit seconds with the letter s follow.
8h39
